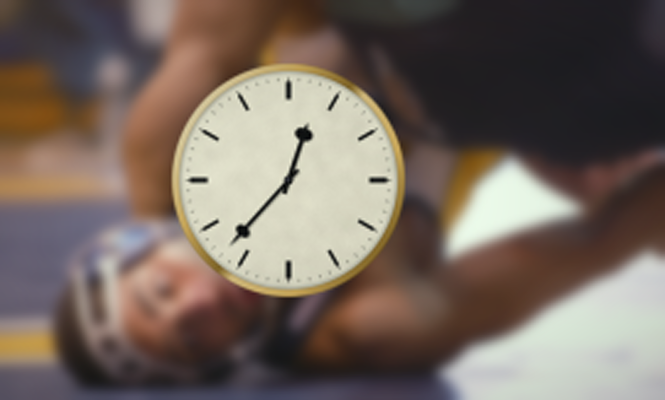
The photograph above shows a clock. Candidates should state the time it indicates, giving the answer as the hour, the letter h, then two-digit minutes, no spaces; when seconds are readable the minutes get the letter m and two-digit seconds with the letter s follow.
12h37
